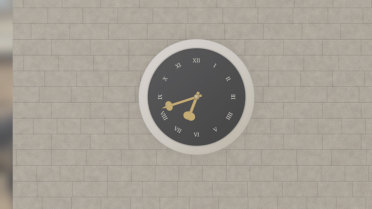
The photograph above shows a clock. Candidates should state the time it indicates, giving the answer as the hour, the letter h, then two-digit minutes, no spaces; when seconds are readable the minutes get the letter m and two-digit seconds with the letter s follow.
6h42
